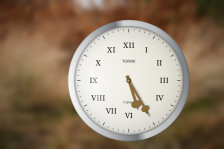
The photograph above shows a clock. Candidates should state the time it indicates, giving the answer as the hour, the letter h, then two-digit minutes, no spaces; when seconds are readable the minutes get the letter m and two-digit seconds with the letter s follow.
5h25
